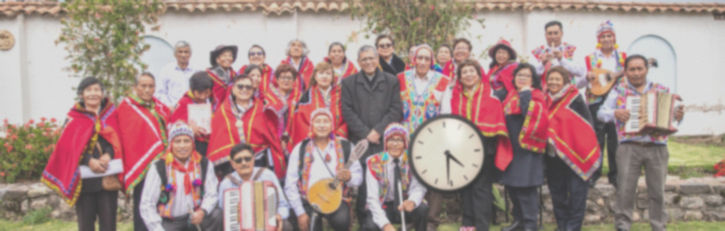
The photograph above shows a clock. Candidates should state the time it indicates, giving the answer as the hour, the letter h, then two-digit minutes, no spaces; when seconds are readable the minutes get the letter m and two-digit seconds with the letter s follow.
4h31
